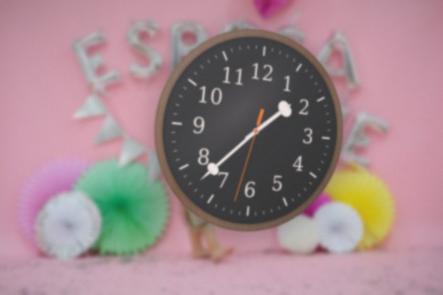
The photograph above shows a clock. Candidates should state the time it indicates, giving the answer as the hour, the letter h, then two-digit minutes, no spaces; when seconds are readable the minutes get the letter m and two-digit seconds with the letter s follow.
1h37m32s
